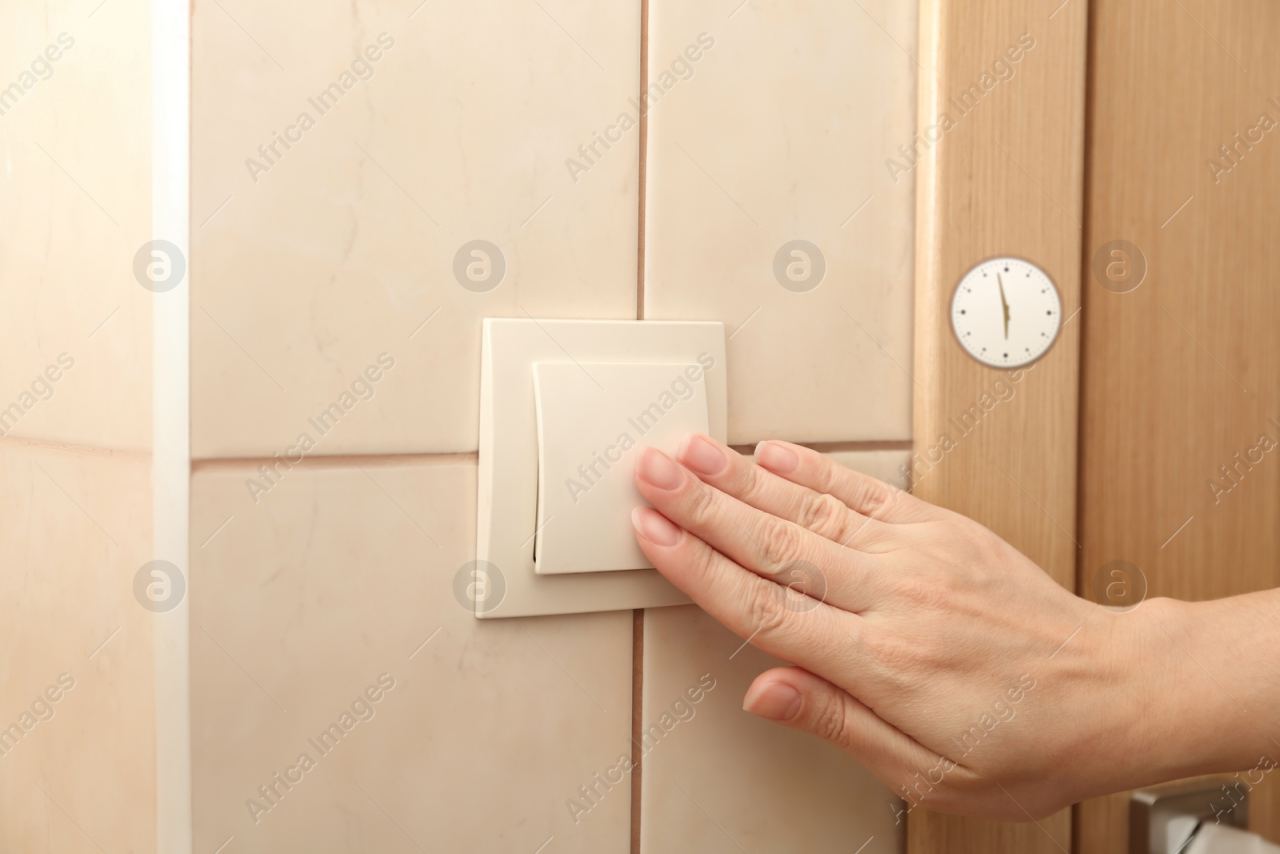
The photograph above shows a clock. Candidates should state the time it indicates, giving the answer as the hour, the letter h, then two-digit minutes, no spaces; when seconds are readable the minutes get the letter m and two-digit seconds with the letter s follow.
5h58
